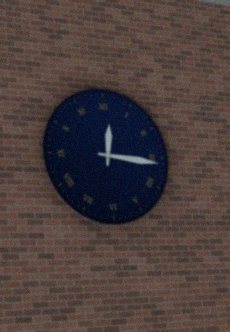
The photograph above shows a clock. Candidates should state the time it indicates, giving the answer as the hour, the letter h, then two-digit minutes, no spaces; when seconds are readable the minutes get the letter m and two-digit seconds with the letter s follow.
12h16
